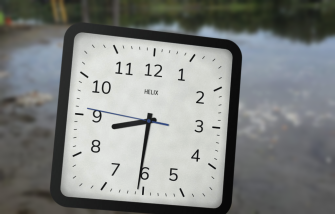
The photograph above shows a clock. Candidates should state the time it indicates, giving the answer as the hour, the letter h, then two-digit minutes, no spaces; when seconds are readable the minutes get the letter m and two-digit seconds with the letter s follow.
8h30m46s
